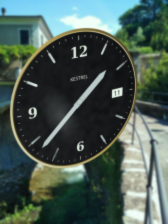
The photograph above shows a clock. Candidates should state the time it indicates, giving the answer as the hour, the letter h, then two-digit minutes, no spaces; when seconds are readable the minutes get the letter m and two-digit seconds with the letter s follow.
1h38
